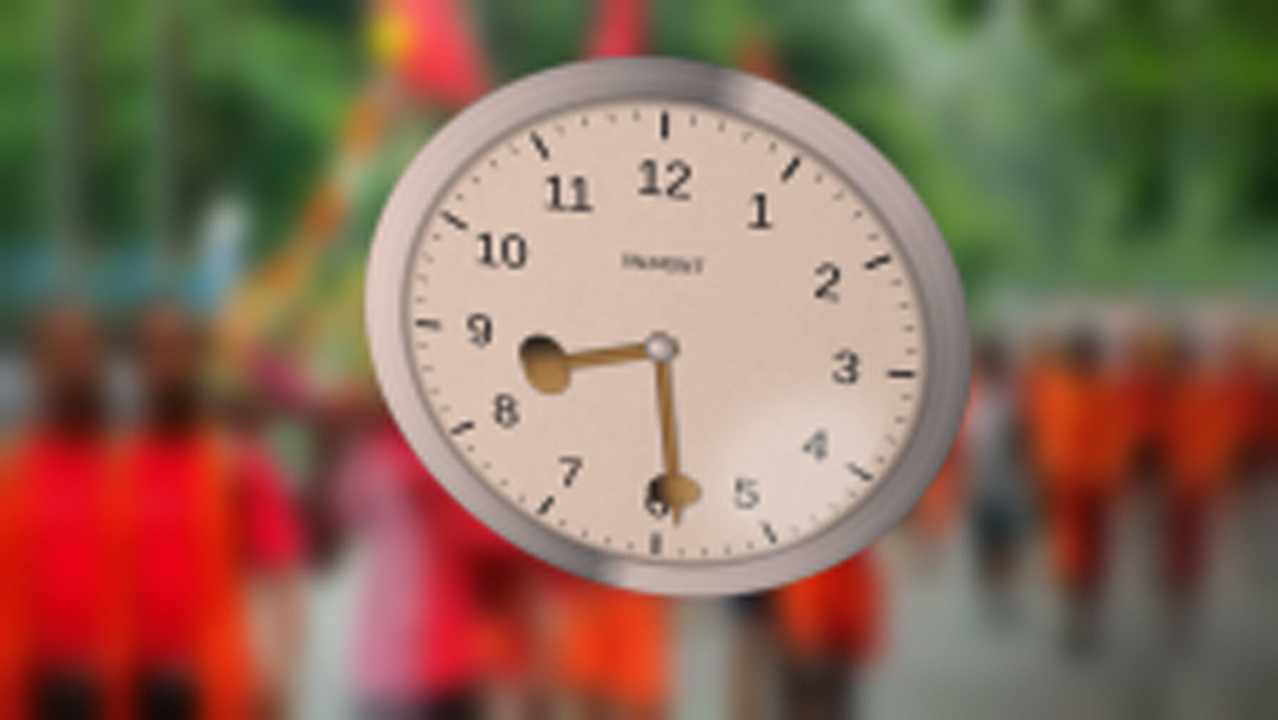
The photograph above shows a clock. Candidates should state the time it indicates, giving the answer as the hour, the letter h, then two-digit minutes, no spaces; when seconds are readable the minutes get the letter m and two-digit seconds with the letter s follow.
8h29
